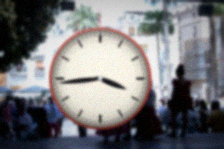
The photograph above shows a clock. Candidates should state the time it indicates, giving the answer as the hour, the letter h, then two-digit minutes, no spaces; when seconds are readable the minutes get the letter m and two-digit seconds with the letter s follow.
3h44
